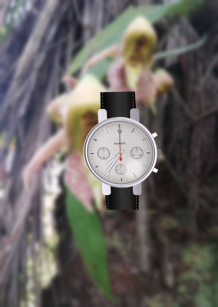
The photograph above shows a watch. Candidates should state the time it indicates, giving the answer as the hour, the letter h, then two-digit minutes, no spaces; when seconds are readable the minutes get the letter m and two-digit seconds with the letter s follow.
7h36
